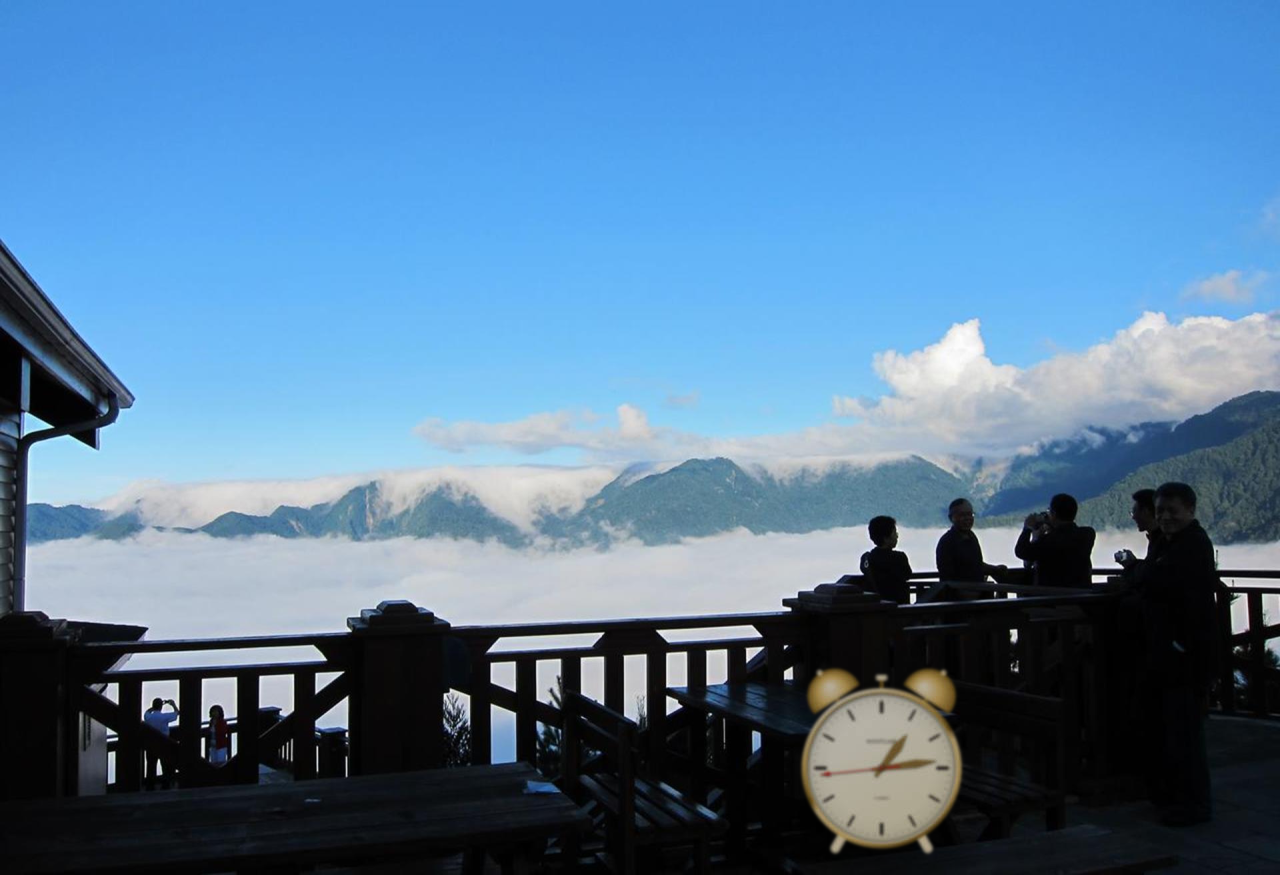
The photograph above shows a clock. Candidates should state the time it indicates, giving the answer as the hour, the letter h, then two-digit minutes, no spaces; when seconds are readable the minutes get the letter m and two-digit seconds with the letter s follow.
1h13m44s
